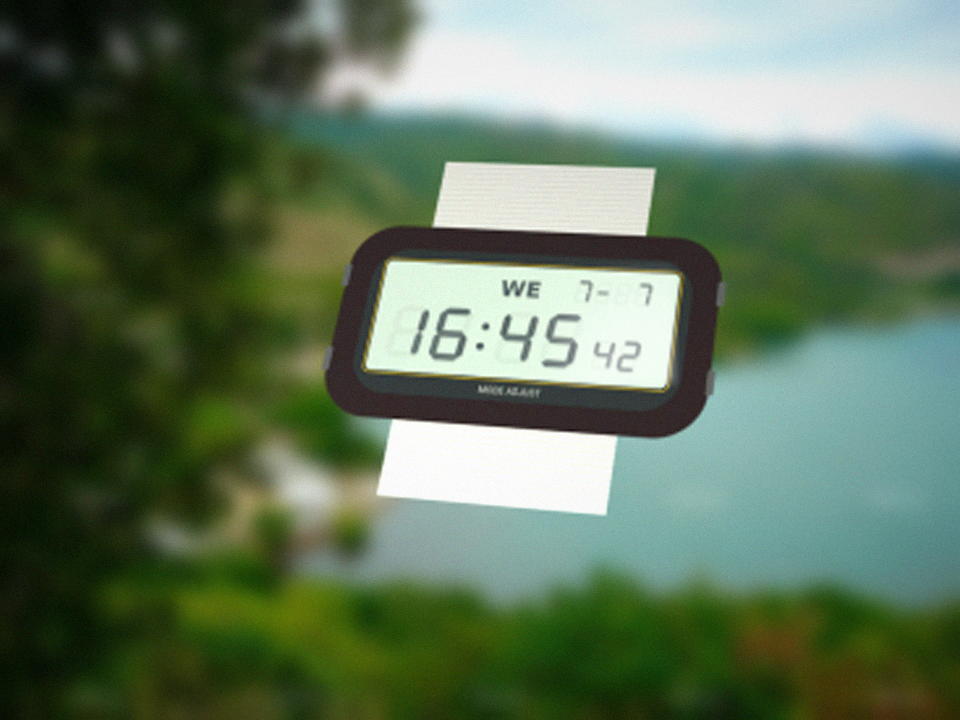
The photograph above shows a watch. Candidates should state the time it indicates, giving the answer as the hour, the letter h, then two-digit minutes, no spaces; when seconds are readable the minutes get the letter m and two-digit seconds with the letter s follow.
16h45m42s
